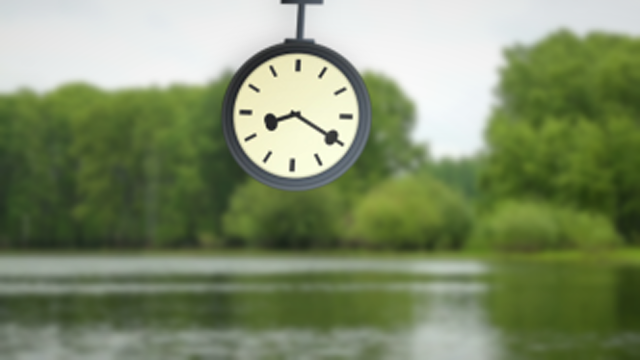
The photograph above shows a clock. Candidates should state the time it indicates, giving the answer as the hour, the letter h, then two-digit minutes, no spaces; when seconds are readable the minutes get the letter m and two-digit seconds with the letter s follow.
8h20
